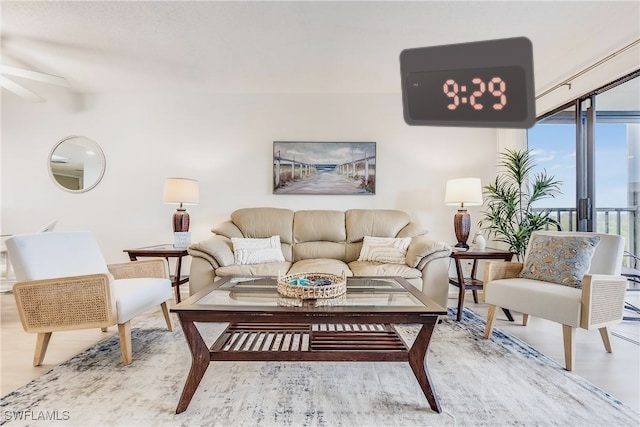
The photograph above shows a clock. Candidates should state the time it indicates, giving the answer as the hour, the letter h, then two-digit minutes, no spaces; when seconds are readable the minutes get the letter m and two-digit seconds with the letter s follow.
9h29
